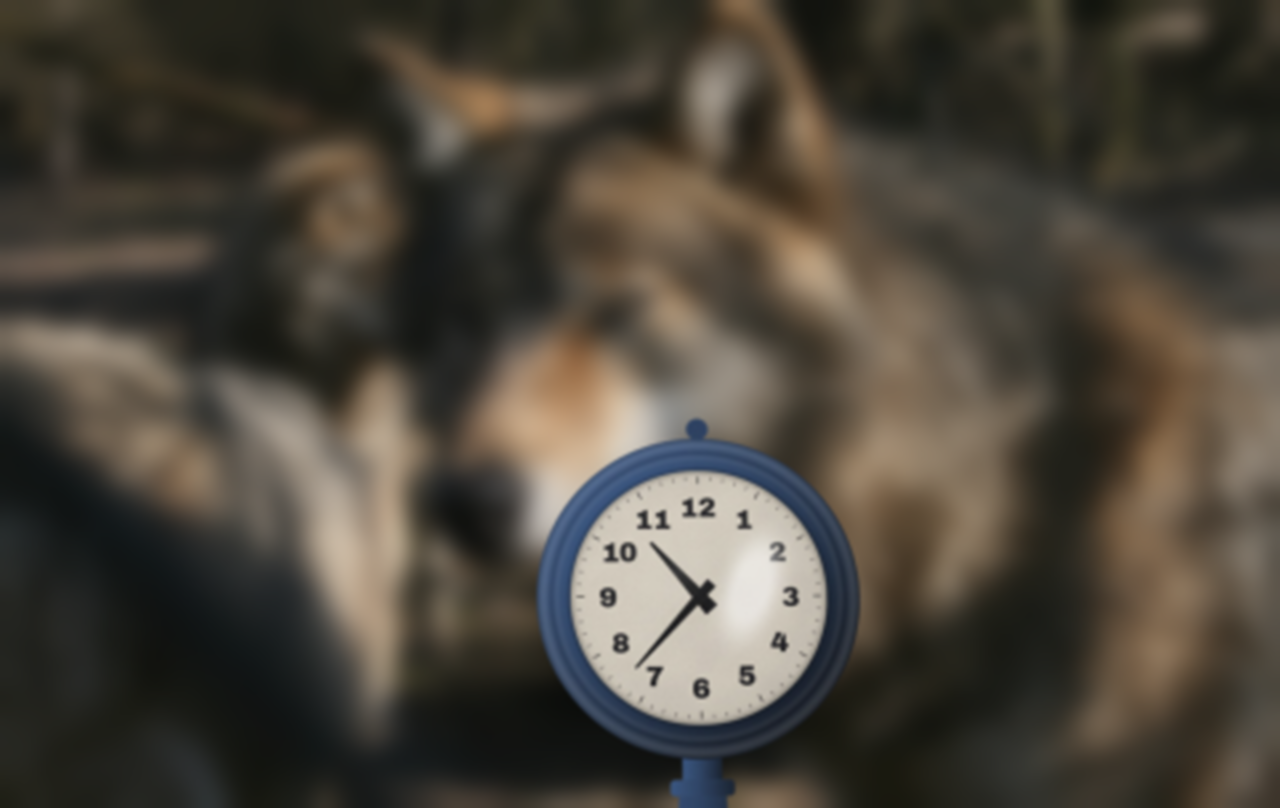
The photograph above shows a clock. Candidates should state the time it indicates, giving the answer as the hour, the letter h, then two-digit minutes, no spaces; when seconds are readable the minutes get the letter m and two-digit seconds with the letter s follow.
10h37
